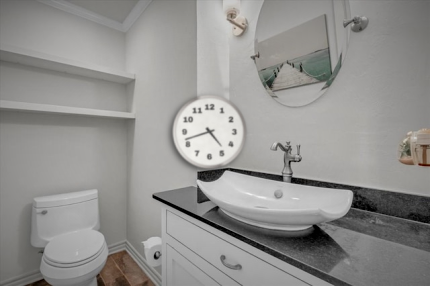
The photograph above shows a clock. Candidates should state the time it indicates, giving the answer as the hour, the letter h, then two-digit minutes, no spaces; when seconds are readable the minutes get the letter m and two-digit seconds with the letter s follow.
4h42
